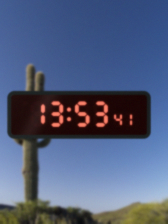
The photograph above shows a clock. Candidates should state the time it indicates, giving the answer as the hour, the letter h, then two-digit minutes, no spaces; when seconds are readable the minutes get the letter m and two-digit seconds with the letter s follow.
13h53m41s
